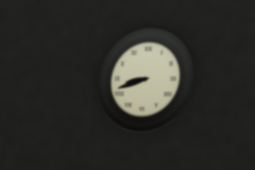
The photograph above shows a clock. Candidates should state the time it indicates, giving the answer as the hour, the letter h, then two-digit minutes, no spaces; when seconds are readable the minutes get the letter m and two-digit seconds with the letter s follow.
8h42
